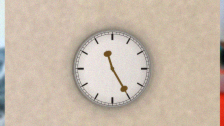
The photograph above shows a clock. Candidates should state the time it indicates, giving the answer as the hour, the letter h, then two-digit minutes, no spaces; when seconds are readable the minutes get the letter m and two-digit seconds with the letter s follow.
11h25
